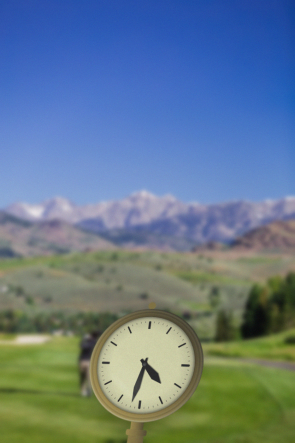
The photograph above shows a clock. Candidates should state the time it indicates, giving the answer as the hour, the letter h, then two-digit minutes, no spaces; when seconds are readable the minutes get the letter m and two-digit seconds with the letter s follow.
4h32
